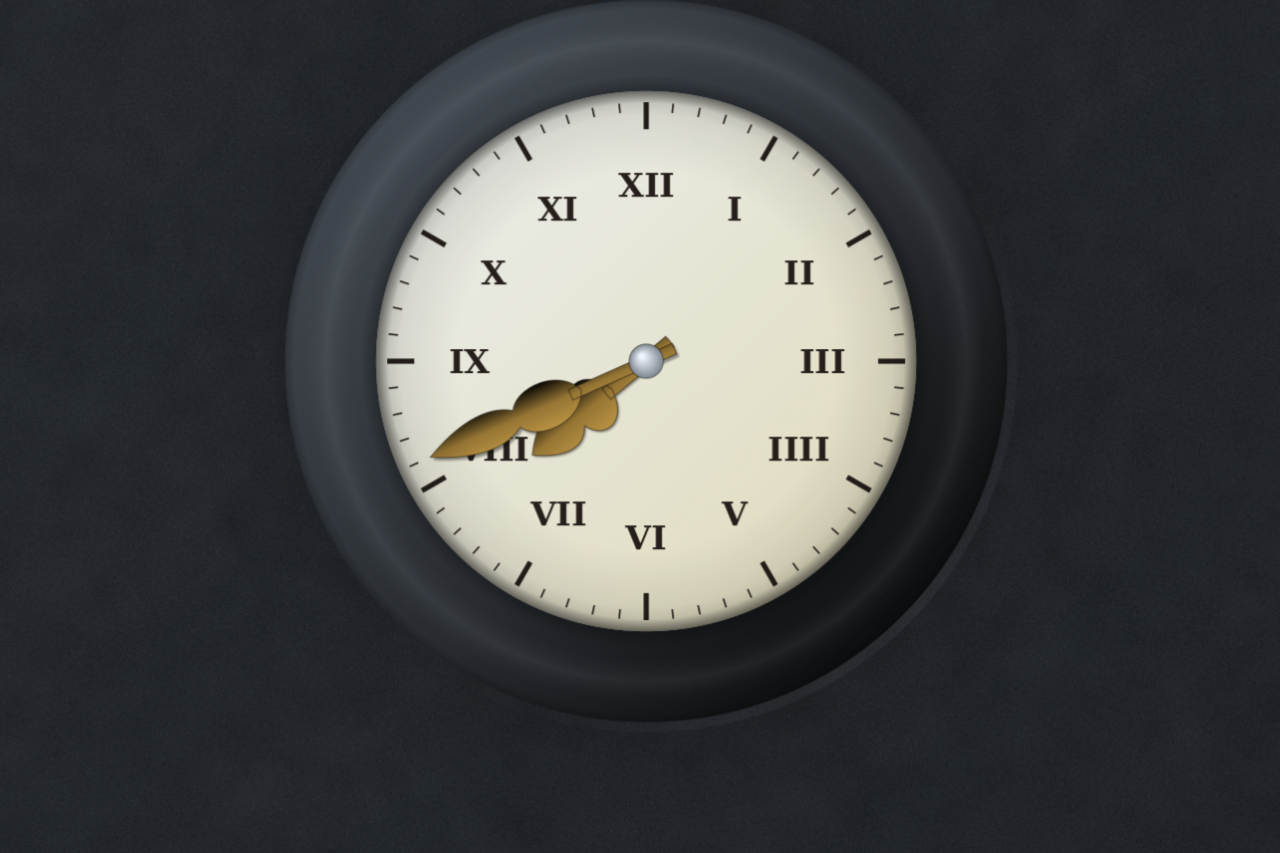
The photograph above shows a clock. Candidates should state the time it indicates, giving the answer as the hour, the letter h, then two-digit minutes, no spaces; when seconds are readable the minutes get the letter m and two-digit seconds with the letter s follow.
7h41
